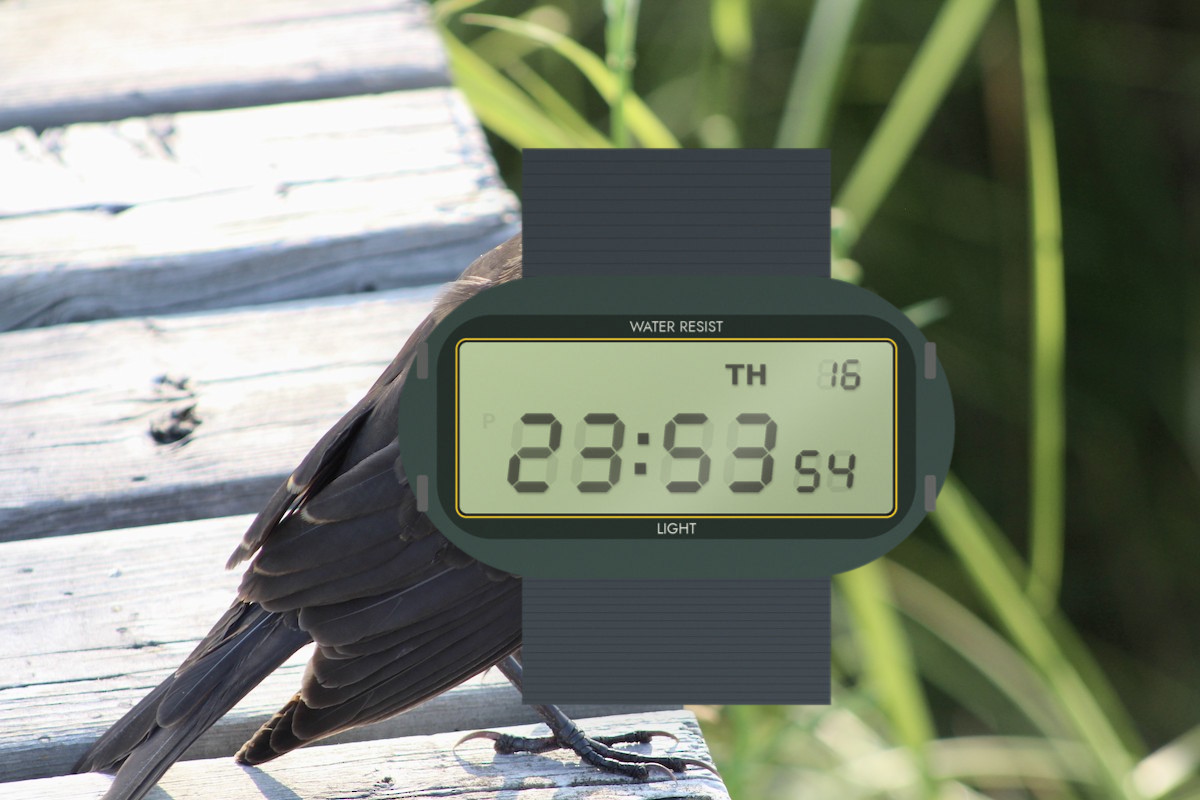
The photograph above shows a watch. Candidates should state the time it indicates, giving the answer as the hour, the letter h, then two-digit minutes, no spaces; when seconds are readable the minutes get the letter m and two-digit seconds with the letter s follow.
23h53m54s
